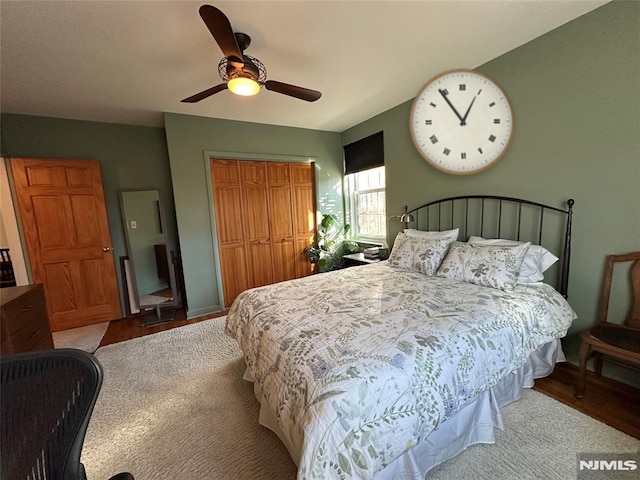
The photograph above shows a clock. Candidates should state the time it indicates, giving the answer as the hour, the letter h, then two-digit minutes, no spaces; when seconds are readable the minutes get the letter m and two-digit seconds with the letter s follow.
12h54
